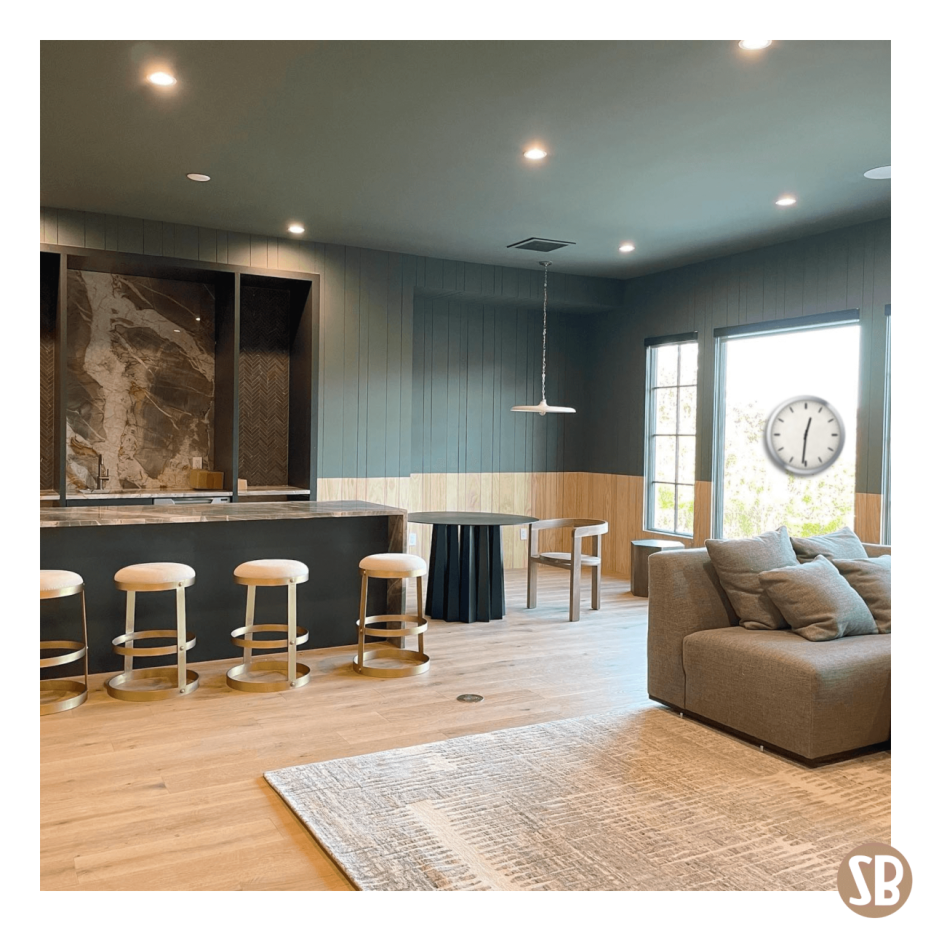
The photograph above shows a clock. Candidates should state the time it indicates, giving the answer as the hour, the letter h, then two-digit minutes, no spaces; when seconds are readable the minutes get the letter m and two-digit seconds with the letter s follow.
12h31
